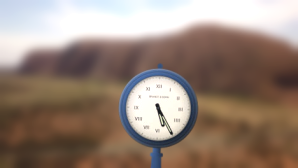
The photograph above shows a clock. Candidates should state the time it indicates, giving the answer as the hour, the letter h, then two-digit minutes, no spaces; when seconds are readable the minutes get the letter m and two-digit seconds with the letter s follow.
5h25
